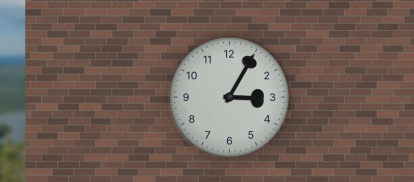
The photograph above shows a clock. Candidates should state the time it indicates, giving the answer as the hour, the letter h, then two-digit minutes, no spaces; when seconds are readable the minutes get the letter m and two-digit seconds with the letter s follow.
3h05
